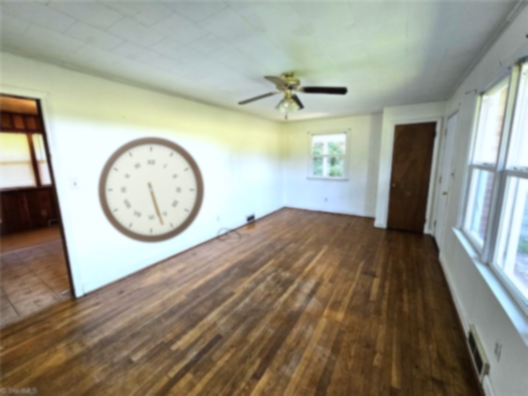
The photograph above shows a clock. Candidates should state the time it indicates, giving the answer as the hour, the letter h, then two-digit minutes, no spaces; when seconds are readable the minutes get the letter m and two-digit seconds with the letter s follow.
5h27
